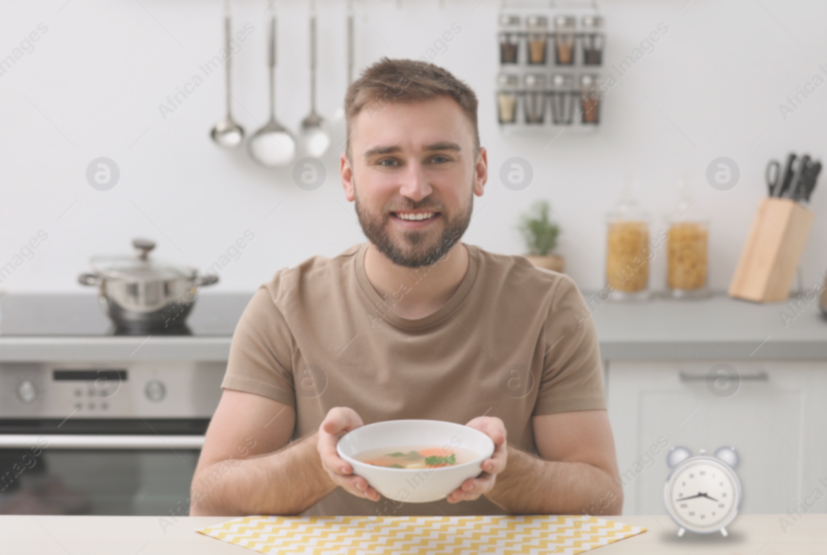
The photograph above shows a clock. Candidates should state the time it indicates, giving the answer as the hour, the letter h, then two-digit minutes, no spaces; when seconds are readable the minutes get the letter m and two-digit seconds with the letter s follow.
3h43
